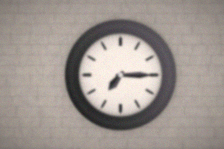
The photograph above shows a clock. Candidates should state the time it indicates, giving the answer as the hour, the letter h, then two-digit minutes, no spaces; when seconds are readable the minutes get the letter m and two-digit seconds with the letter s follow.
7h15
